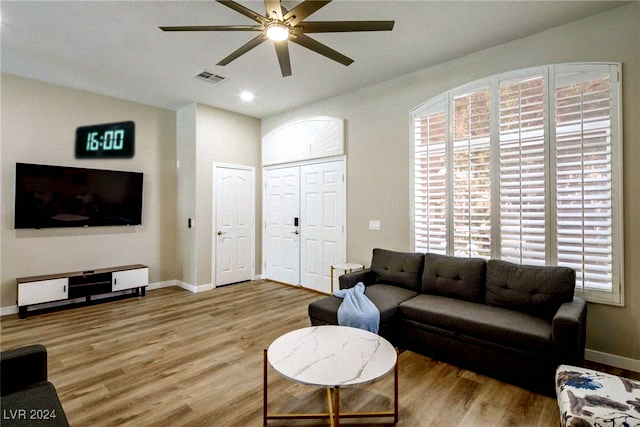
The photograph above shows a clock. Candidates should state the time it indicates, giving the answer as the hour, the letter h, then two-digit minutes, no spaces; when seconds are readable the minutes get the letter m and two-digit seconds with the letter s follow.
16h00
